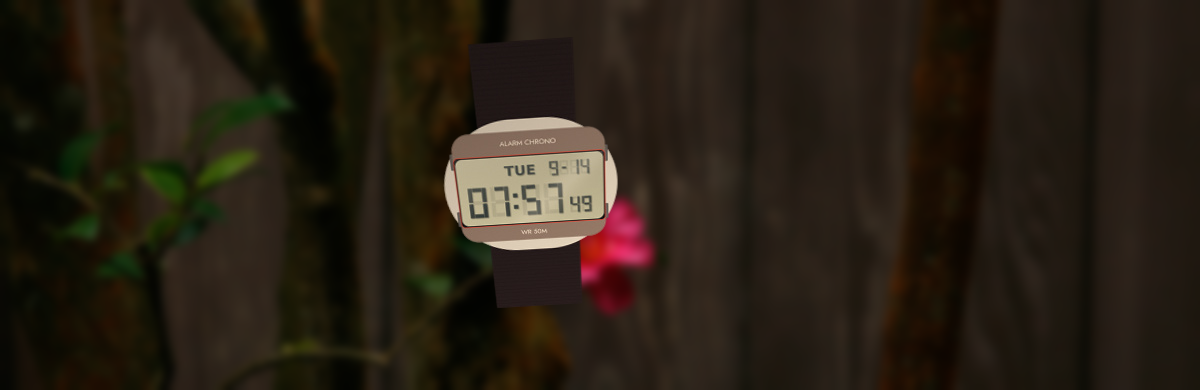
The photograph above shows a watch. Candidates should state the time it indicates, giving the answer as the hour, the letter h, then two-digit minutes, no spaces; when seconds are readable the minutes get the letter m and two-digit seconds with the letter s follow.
7h57m49s
